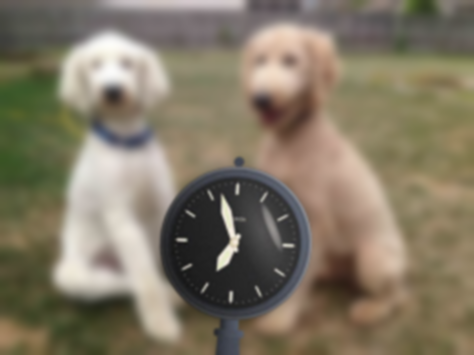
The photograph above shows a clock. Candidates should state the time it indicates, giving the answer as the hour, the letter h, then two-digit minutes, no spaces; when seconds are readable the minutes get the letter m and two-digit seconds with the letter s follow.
6h57
